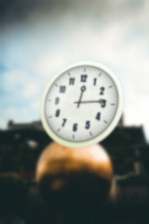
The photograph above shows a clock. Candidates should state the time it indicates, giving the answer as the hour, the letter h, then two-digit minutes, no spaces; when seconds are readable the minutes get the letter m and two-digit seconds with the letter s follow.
12h14
